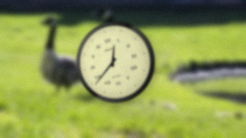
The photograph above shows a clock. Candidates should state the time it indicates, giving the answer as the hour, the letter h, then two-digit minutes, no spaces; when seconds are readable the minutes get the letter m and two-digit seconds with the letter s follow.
12h39
